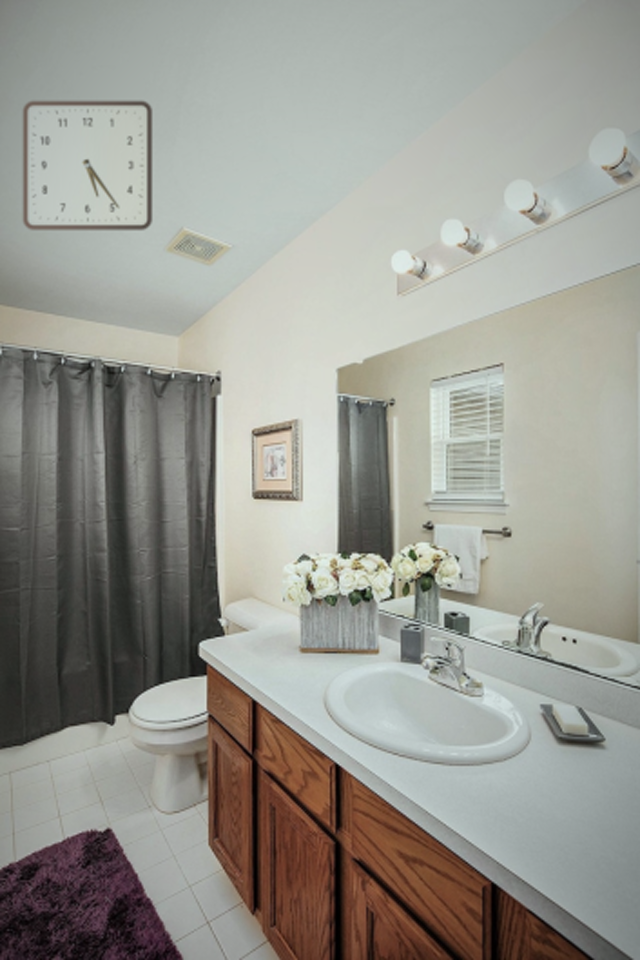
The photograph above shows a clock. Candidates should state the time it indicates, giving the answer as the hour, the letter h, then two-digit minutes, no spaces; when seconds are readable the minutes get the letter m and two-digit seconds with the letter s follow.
5h24
